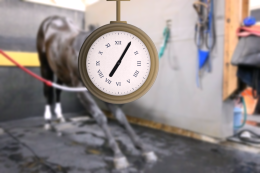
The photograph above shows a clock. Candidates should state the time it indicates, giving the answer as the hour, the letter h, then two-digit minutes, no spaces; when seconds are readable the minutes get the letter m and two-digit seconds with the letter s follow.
7h05
